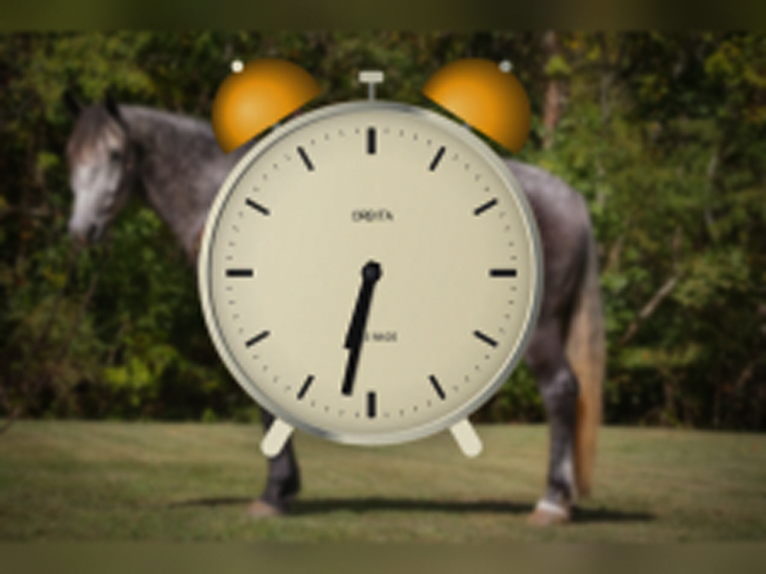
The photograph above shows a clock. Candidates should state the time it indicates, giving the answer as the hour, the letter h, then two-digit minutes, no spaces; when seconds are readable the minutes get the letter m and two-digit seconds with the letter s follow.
6h32
